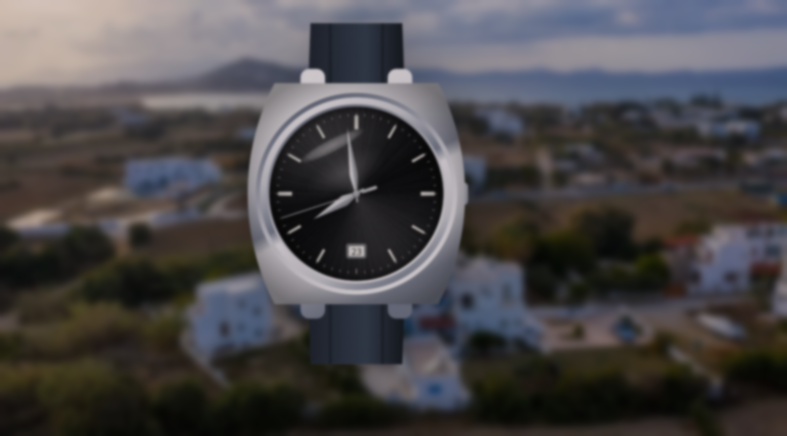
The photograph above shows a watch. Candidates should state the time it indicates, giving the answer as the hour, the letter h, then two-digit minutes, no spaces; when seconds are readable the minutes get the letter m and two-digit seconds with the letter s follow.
7h58m42s
